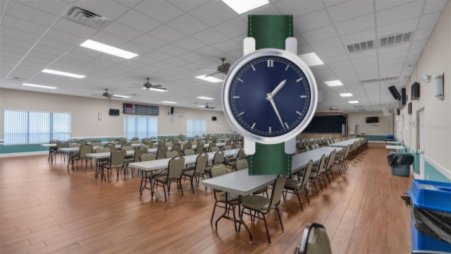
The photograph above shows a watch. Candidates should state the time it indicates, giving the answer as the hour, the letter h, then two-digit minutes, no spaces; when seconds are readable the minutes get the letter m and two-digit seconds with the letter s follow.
1h26
